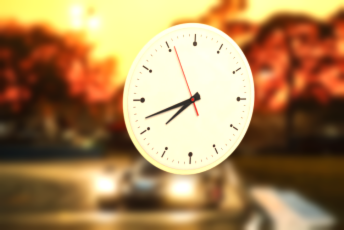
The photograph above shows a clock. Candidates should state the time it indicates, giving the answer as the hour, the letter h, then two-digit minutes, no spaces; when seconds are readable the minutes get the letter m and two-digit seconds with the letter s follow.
7h41m56s
